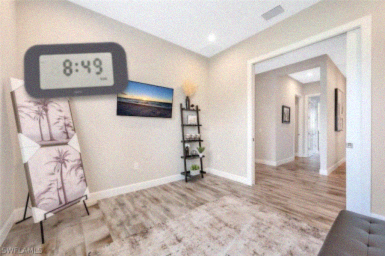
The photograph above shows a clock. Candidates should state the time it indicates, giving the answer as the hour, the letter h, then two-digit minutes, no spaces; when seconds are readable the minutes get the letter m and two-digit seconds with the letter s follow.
8h49
